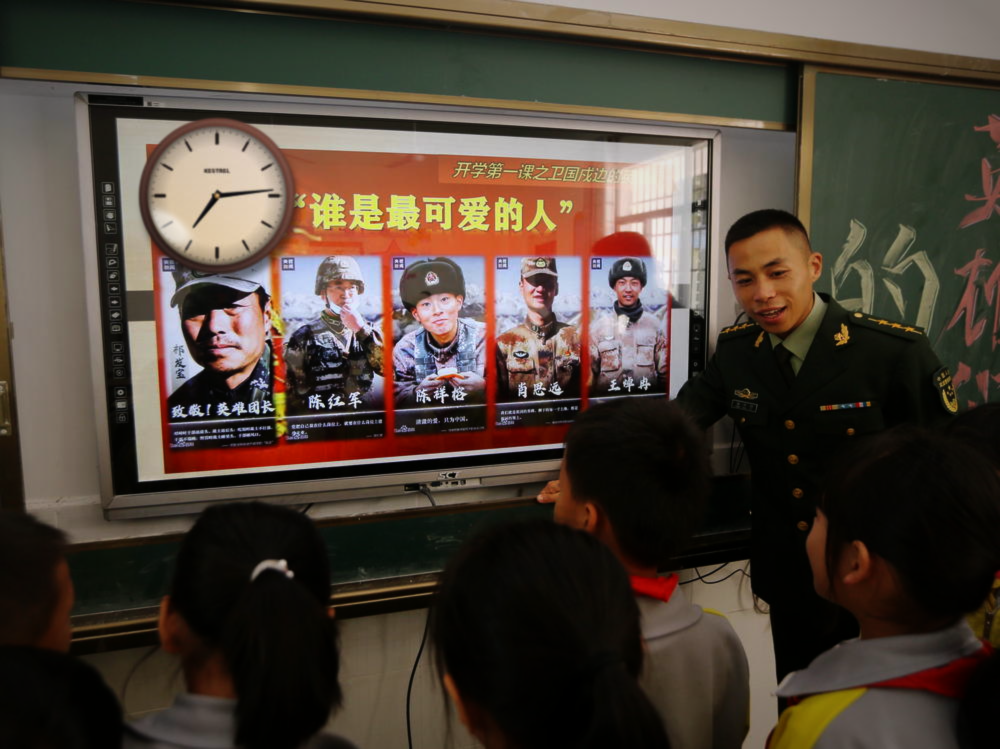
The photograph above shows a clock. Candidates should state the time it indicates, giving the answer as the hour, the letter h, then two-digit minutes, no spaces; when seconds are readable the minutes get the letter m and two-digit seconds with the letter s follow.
7h14
